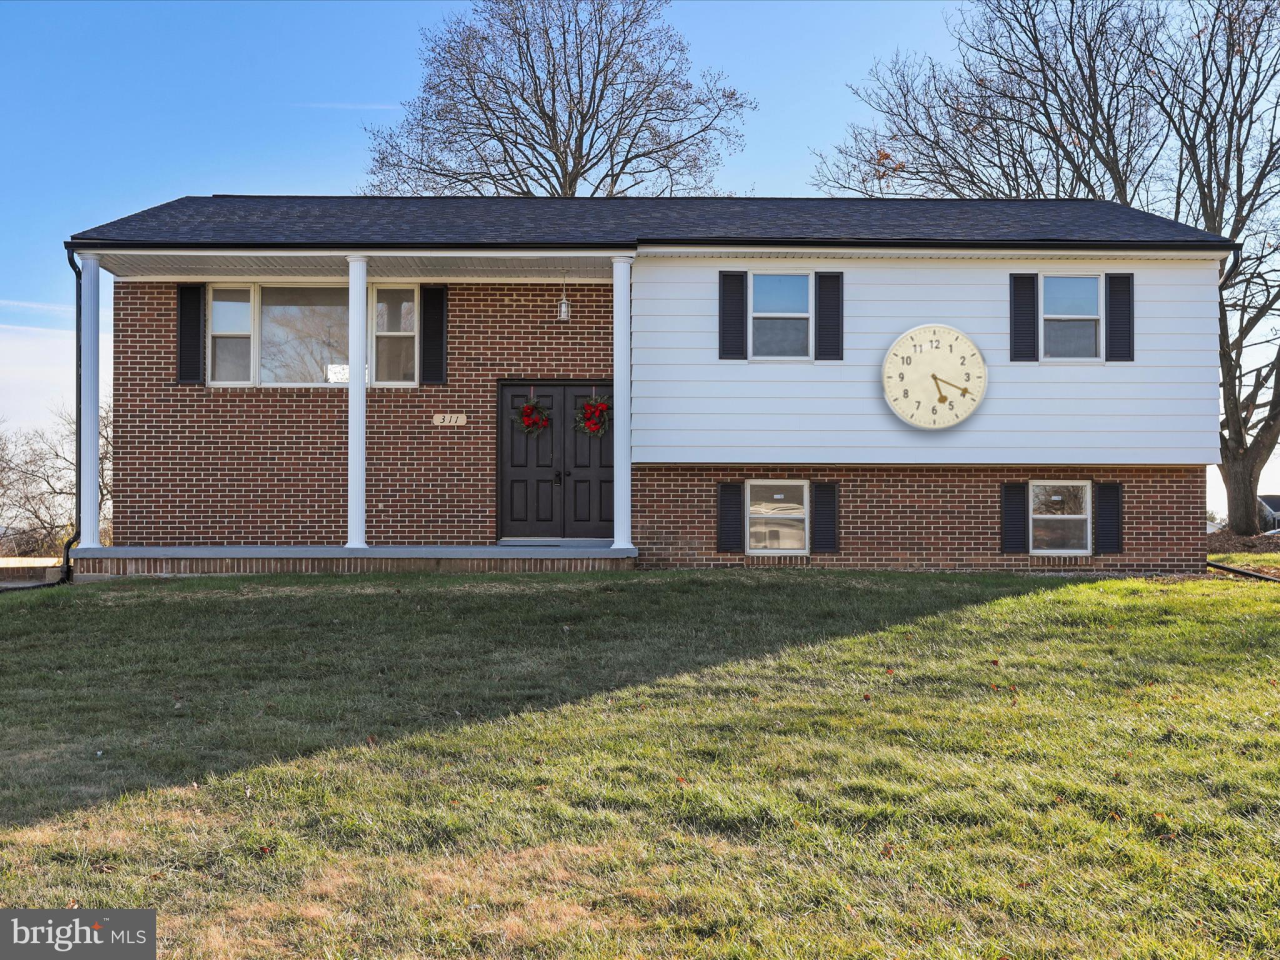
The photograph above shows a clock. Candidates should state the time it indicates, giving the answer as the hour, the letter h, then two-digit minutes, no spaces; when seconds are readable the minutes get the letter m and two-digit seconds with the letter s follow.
5h19
